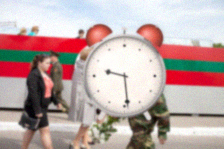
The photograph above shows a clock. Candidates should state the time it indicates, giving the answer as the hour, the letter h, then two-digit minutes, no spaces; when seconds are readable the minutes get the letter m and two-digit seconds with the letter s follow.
9h29
